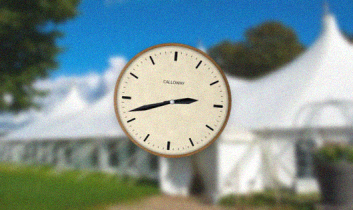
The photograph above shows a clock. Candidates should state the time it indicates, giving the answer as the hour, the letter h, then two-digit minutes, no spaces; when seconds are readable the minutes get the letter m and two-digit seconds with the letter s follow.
2h42
